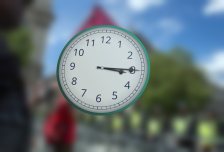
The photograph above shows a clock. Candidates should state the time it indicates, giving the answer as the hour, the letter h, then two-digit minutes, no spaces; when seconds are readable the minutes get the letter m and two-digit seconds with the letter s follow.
3h15
